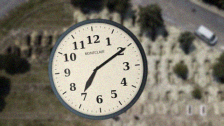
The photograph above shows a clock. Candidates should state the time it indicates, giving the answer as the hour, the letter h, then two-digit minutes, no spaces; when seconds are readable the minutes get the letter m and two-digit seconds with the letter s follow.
7h10
